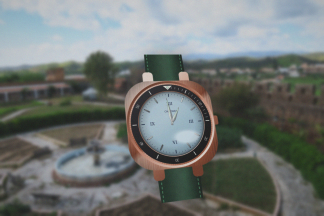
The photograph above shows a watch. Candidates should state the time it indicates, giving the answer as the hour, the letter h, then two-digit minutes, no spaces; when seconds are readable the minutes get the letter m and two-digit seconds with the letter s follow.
12h59
